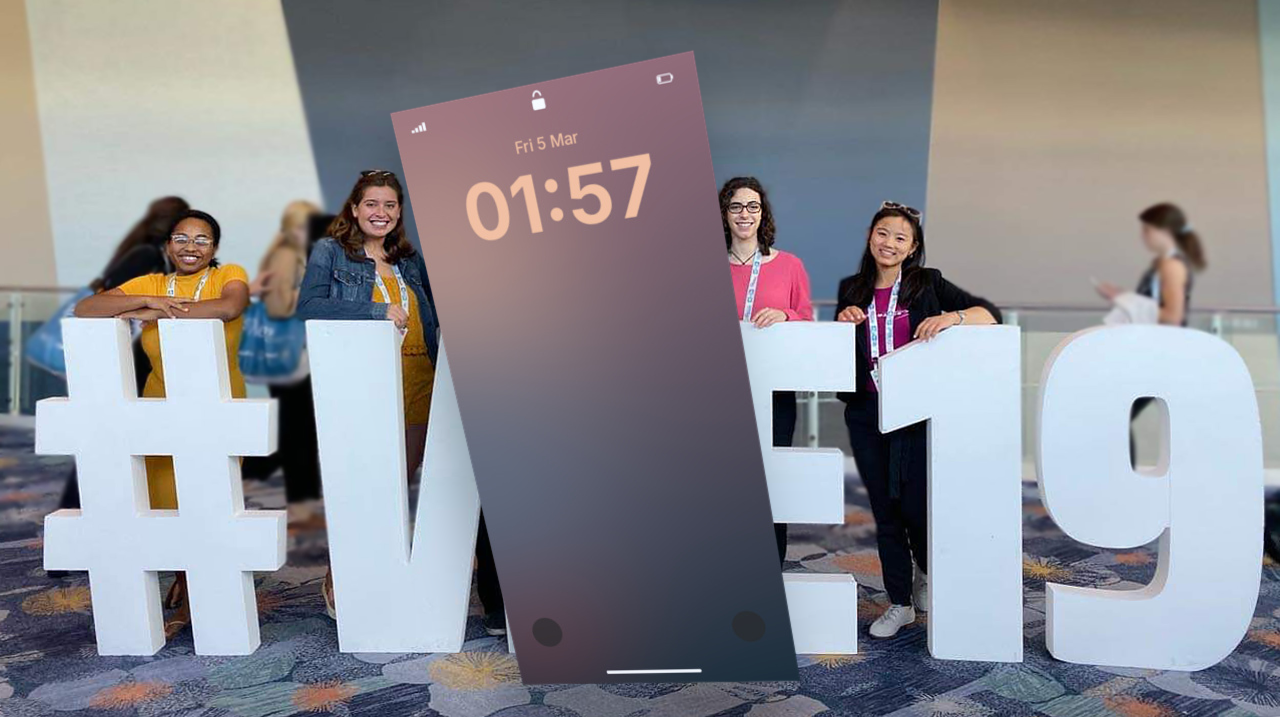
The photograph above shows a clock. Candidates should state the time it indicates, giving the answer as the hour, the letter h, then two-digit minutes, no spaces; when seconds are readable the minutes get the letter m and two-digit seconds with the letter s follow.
1h57
